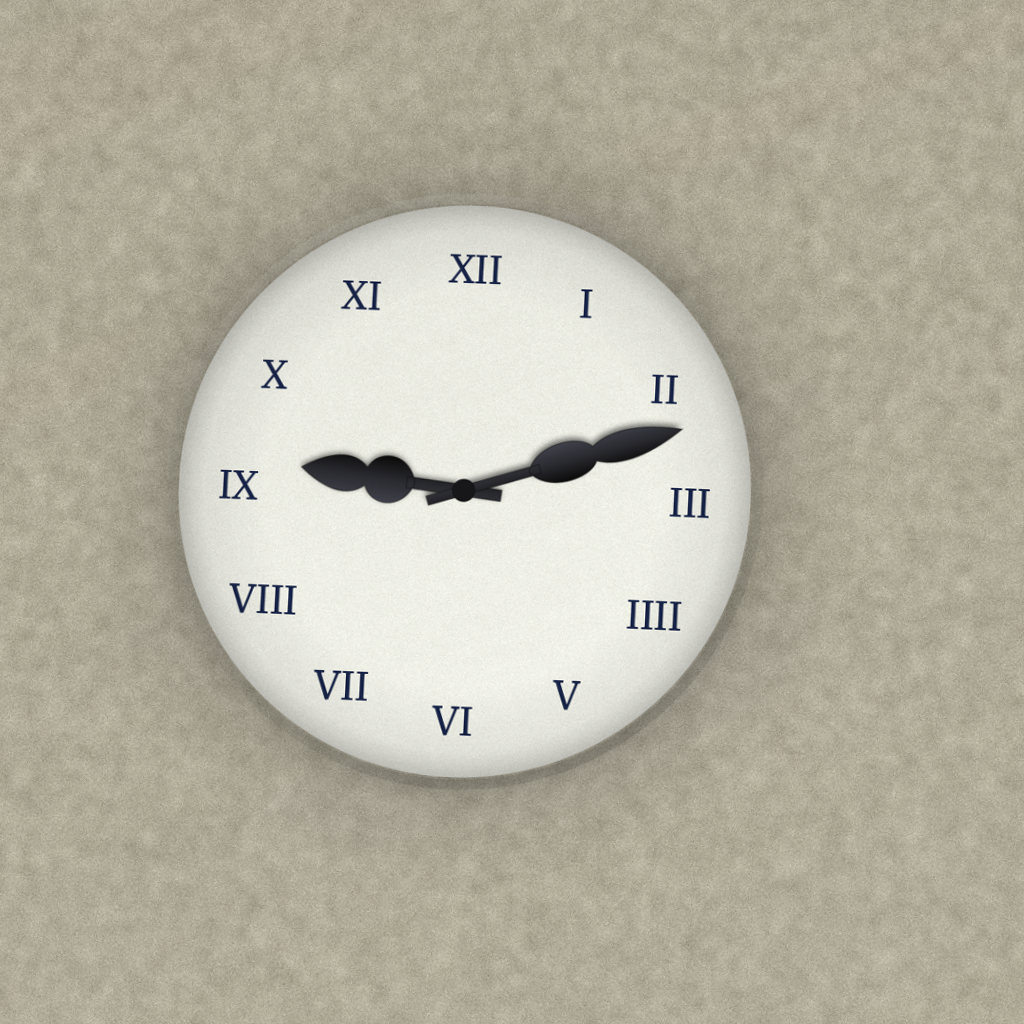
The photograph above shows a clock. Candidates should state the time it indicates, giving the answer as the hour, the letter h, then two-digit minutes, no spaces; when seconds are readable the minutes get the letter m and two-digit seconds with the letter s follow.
9h12
